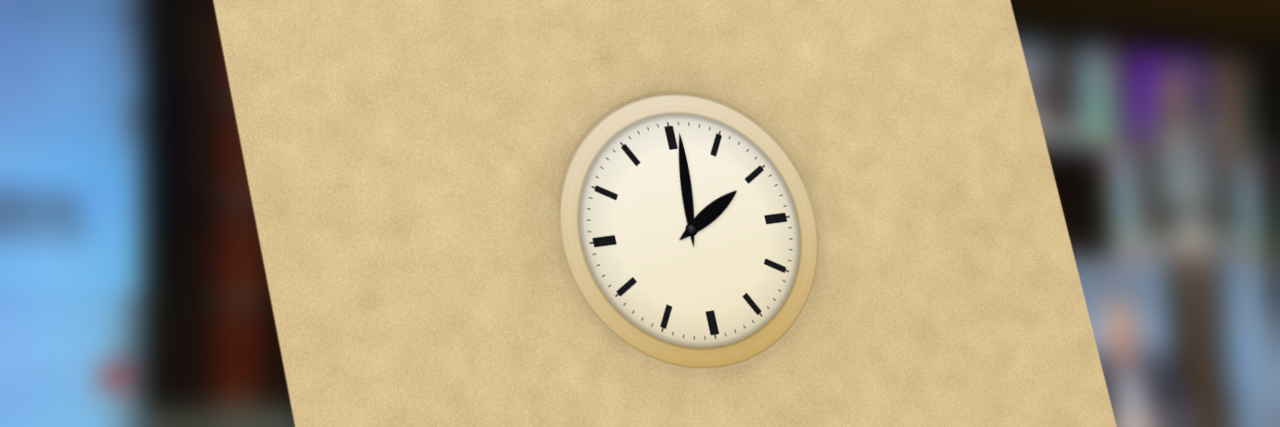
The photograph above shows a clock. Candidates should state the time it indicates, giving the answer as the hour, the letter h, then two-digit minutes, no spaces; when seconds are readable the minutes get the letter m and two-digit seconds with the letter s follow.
2h01
